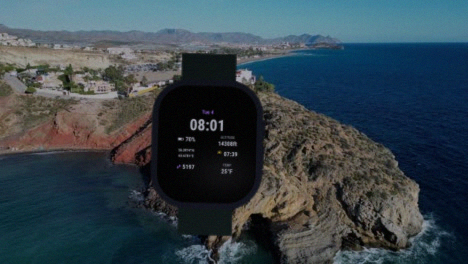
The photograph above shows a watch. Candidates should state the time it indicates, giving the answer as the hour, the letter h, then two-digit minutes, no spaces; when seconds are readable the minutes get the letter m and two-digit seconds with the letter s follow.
8h01
